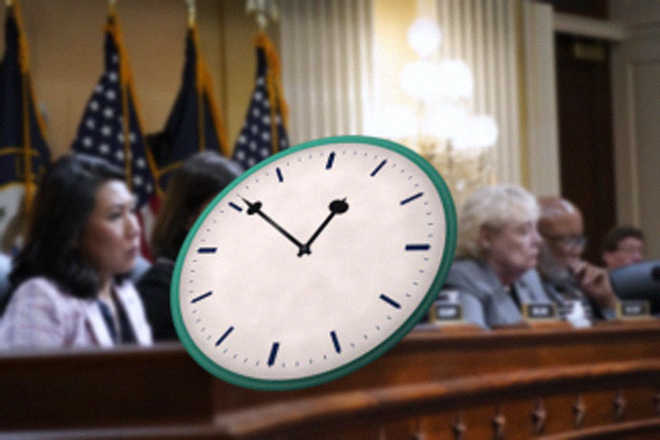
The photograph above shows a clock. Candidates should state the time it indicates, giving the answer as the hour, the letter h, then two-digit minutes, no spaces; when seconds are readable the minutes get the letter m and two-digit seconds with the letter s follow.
12h51
